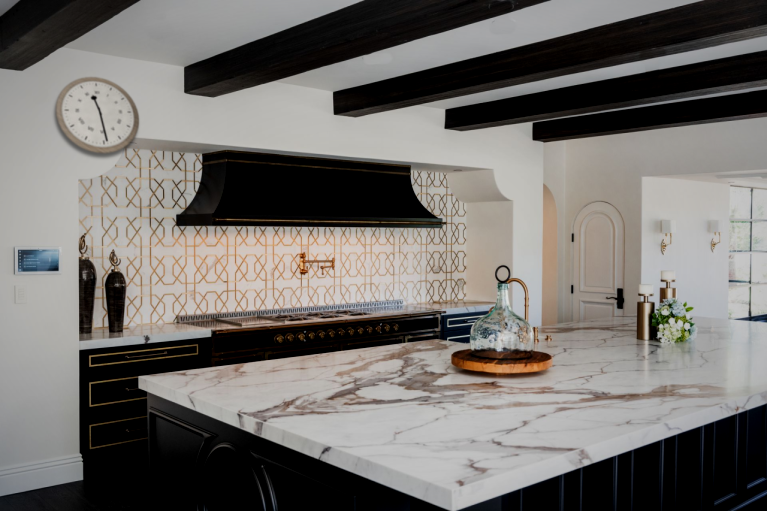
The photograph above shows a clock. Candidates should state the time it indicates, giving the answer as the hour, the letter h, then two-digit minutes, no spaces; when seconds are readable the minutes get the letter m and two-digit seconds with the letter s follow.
11h29
